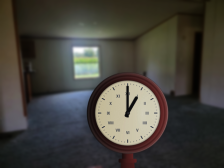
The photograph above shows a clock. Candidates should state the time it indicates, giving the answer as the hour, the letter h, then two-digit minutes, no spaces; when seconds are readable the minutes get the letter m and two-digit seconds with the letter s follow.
1h00
